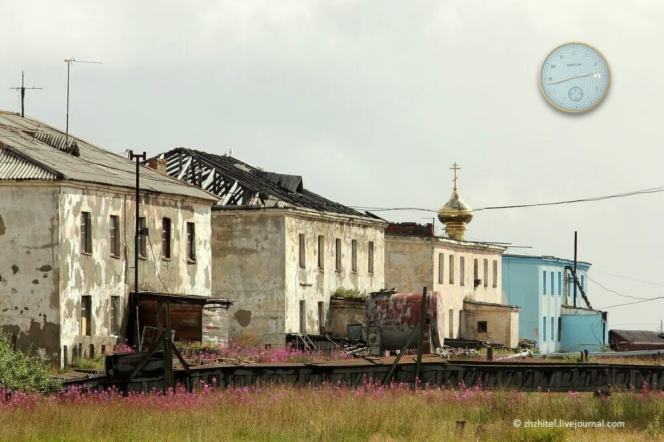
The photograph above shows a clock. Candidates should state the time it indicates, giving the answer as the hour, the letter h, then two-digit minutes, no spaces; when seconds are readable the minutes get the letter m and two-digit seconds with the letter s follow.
2h43
